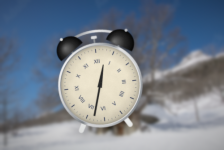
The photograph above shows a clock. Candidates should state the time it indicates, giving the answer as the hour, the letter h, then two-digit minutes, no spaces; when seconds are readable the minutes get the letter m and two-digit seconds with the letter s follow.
12h33
